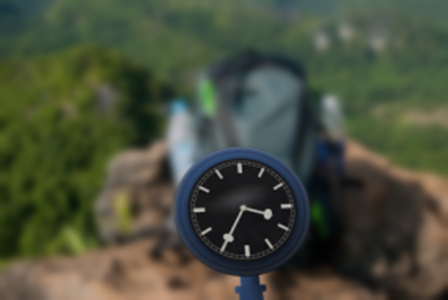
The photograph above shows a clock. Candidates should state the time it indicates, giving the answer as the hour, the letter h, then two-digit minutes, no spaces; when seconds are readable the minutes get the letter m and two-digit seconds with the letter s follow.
3h35
